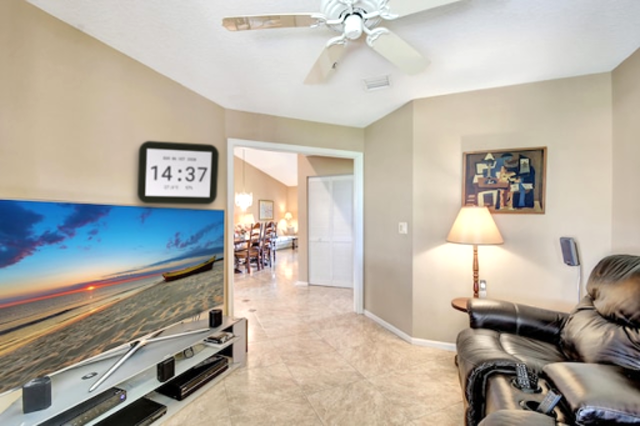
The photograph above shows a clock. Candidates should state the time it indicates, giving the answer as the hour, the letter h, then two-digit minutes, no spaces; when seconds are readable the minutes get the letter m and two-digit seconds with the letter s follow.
14h37
